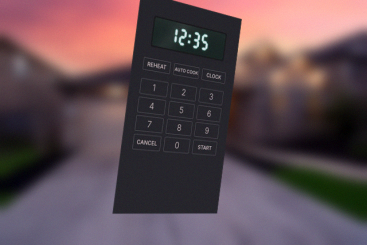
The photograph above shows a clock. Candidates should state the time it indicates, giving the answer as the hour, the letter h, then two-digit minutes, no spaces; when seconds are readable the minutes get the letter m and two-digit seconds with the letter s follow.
12h35
